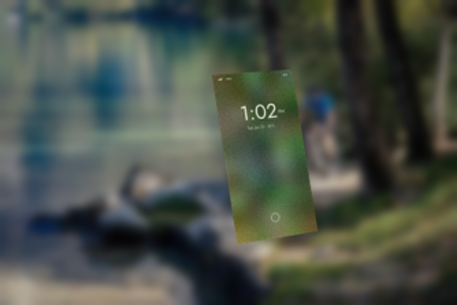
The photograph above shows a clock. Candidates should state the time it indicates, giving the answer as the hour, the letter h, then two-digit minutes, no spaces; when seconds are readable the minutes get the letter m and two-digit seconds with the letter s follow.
1h02
